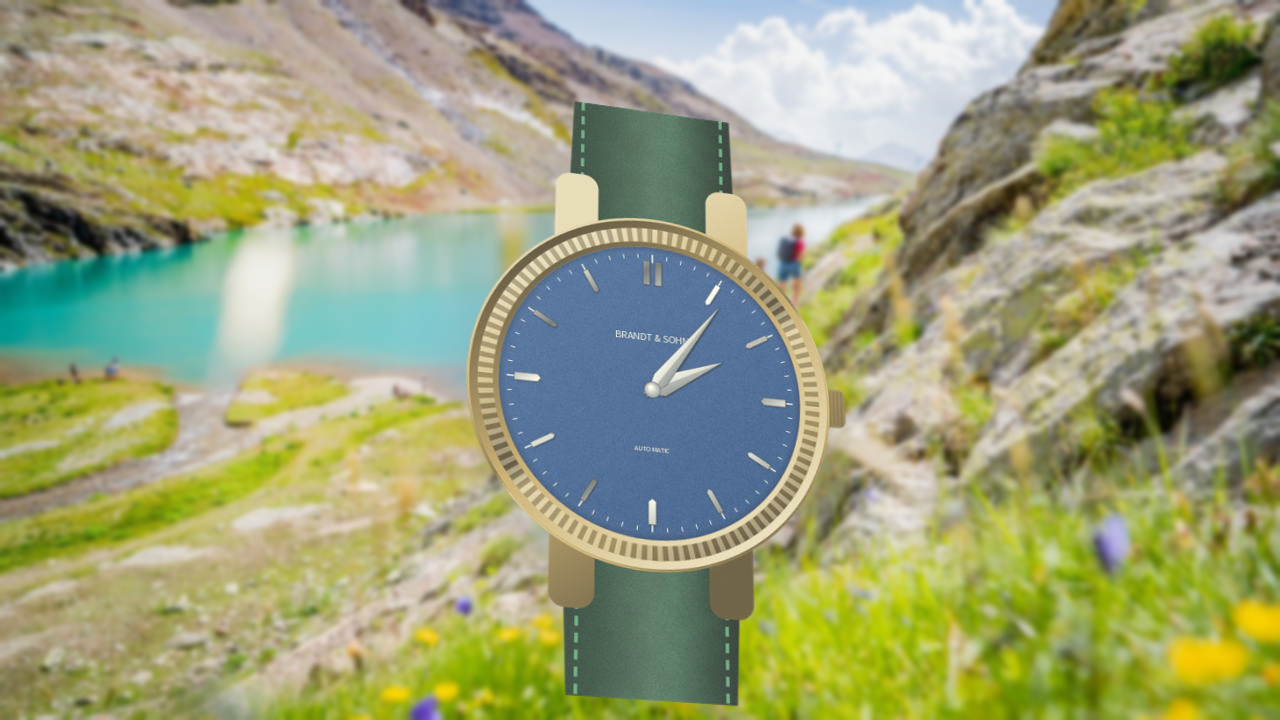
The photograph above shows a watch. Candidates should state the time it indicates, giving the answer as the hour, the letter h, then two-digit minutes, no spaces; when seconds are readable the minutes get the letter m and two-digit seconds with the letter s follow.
2h06
